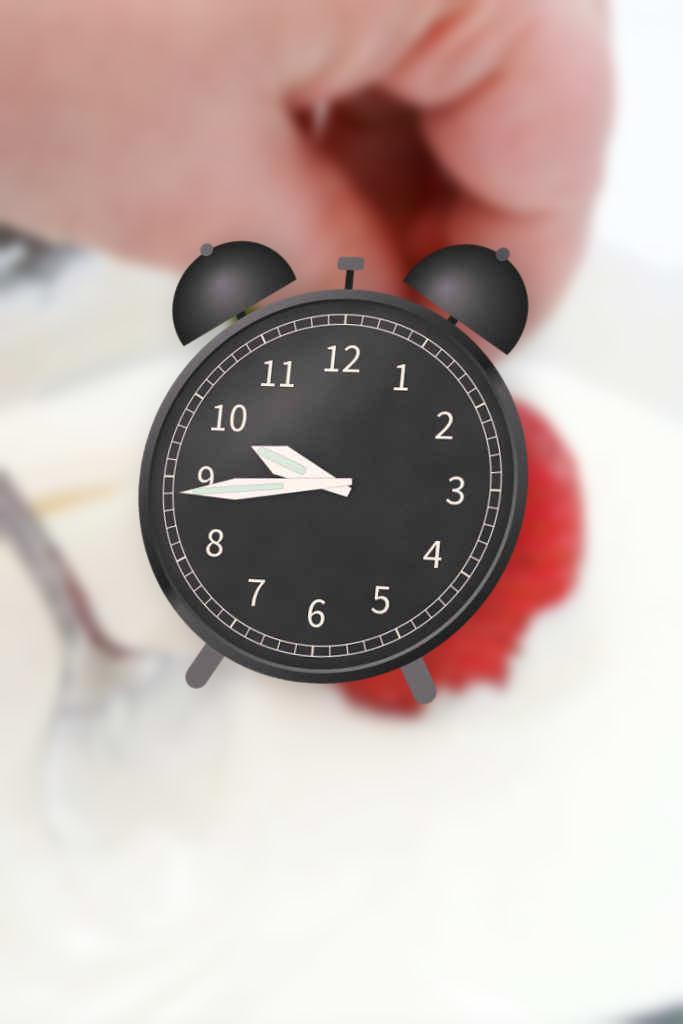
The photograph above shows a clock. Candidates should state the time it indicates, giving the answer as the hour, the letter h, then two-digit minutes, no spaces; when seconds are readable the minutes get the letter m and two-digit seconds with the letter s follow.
9h44
